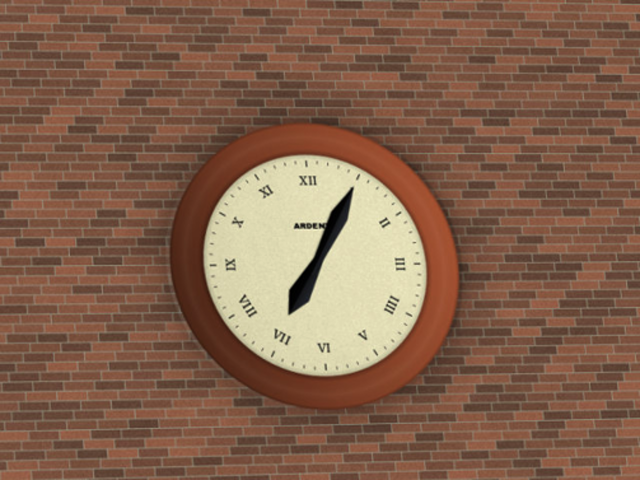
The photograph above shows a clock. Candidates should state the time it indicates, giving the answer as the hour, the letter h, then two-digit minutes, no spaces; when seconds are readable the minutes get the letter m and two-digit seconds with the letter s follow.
7h05
